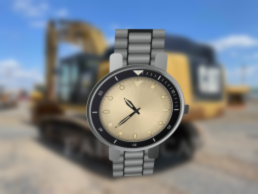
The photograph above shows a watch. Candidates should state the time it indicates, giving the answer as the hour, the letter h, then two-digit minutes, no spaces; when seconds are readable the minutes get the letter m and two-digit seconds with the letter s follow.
10h38
